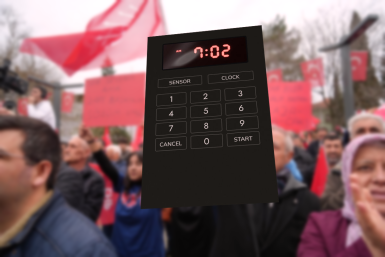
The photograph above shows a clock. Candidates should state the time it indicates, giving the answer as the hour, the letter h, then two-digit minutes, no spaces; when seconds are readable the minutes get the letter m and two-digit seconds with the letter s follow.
7h02
